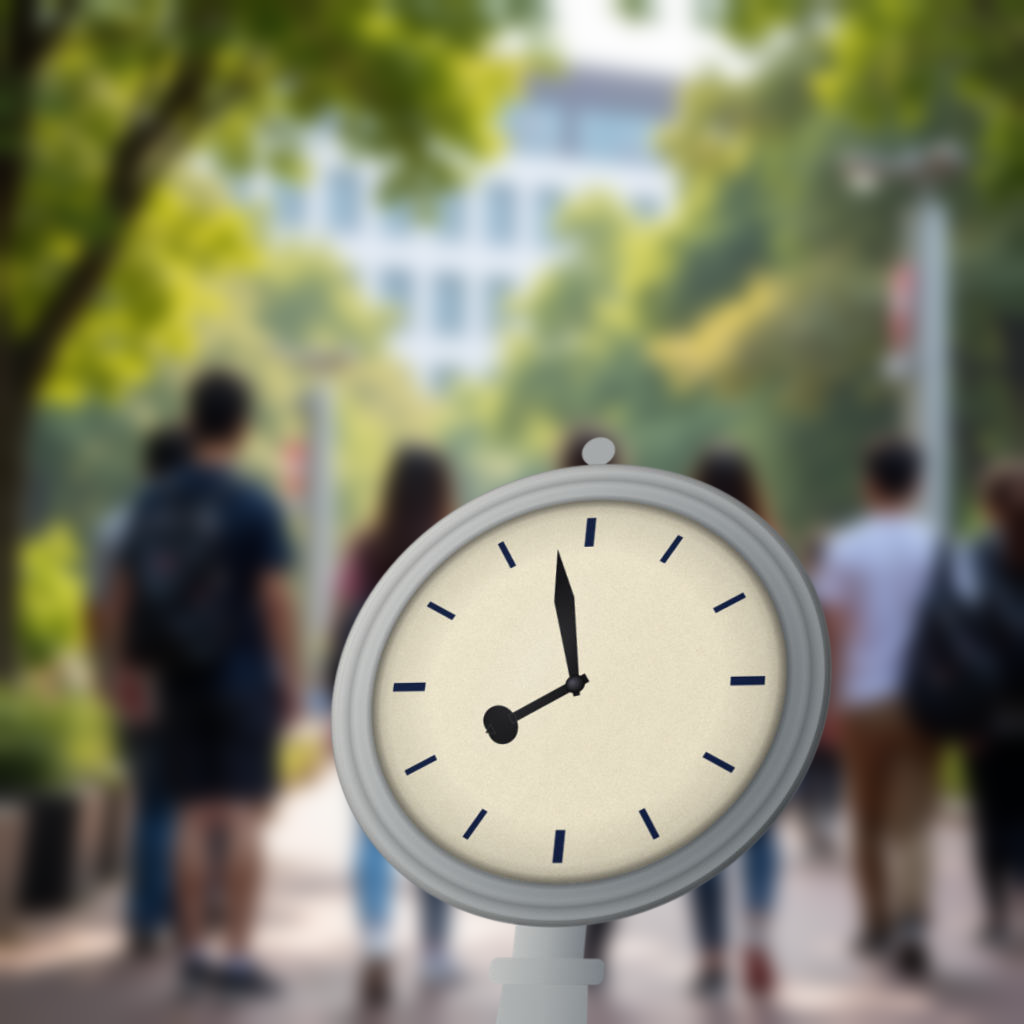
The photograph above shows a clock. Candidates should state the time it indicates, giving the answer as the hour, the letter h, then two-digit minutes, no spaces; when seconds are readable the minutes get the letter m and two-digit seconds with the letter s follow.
7h58
